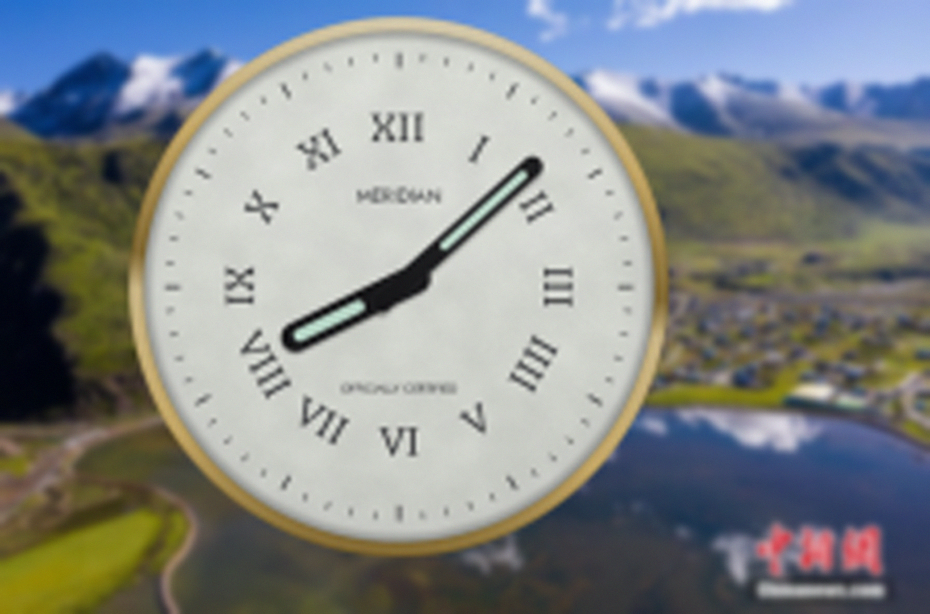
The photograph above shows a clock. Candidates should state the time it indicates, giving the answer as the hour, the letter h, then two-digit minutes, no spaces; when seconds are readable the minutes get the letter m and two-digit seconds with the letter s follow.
8h08
